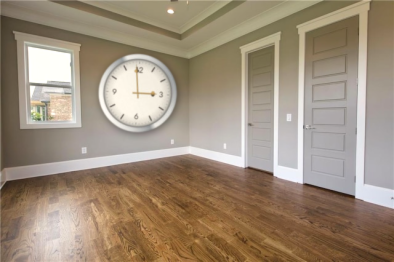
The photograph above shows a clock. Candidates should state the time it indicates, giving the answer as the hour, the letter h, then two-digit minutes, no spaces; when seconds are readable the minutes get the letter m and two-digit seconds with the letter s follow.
2h59
